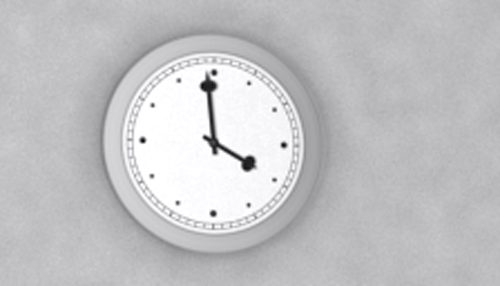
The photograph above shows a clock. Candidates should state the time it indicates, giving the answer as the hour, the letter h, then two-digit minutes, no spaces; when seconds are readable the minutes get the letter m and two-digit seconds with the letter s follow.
3h59
